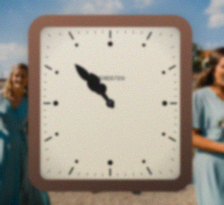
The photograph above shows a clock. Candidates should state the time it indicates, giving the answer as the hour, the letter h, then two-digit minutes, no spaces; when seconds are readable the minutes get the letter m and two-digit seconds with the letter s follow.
10h53
